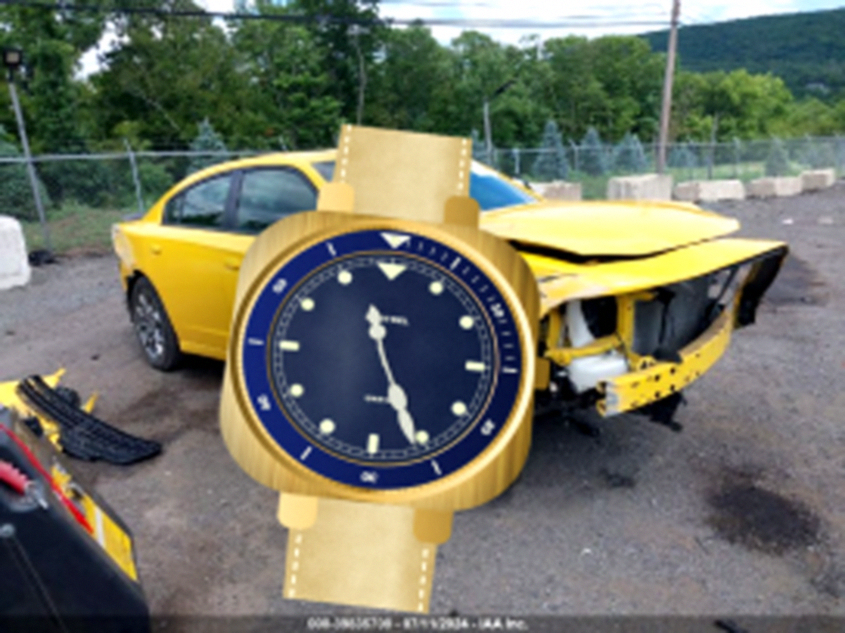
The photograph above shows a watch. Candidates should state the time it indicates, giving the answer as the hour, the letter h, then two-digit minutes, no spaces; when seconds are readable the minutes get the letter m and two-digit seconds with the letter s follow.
11h26
